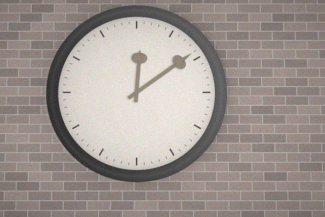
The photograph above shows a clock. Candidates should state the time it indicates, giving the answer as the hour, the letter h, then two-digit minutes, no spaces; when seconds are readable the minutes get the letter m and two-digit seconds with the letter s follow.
12h09
